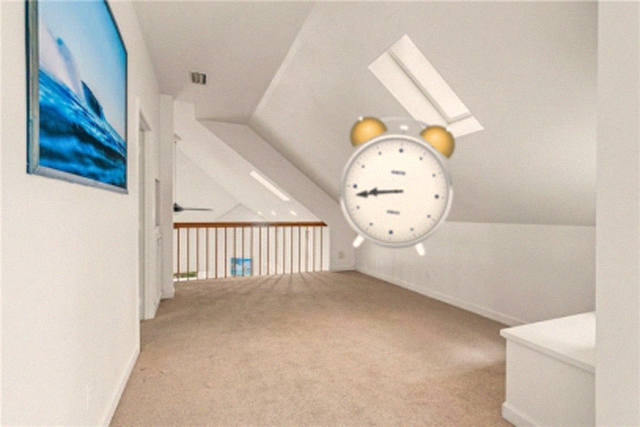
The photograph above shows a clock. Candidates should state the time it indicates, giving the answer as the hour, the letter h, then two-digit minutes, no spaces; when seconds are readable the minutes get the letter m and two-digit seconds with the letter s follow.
8h43
